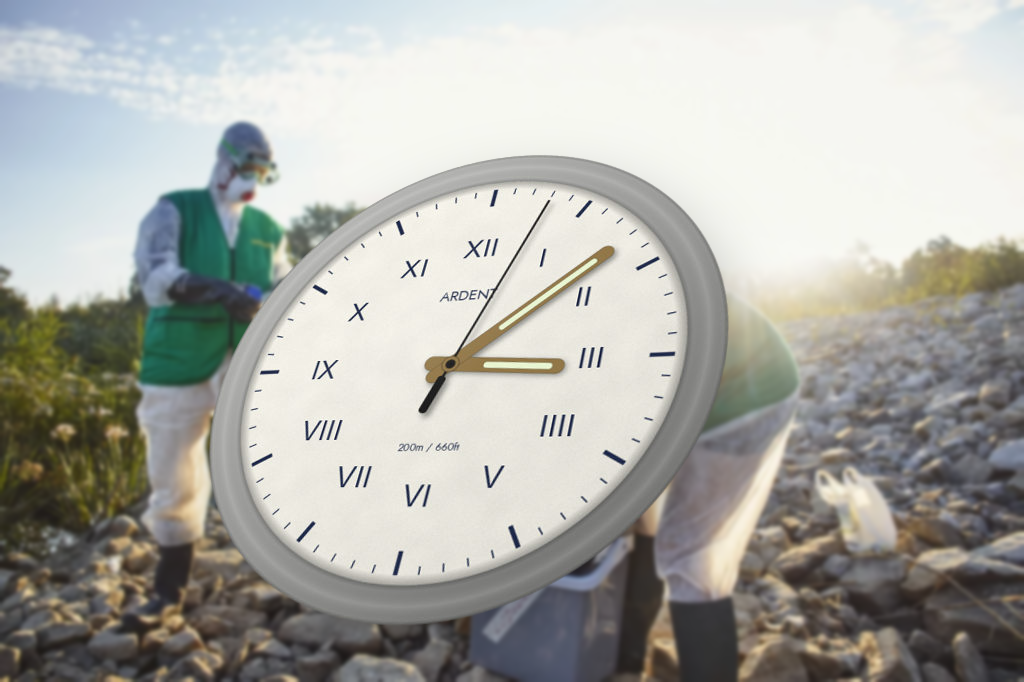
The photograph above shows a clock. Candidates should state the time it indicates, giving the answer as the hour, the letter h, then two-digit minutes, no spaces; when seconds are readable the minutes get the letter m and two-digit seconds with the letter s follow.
3h08m03s
